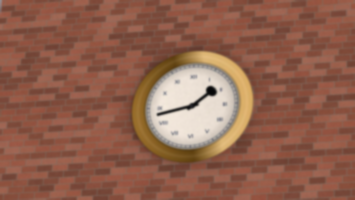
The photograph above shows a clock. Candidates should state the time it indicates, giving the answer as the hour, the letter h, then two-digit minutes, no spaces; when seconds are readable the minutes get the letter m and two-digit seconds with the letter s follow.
1h43
